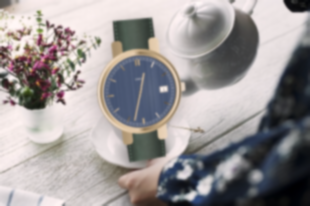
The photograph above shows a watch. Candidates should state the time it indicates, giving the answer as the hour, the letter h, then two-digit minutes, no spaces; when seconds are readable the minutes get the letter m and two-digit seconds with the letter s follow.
12h33
